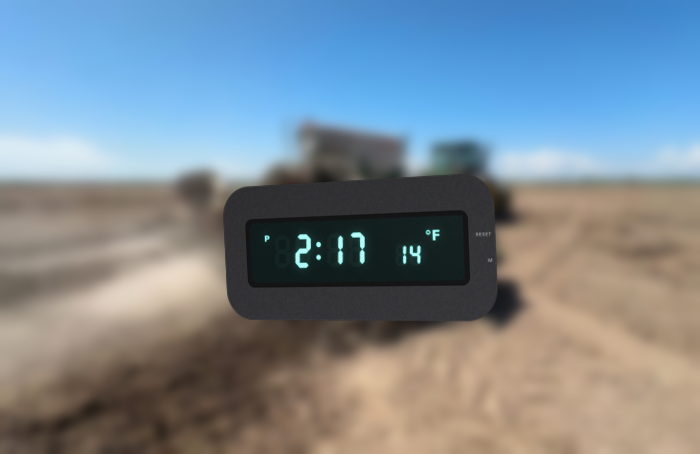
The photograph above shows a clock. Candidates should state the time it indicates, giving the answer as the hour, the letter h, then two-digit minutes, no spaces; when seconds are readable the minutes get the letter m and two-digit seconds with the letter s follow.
2h17
